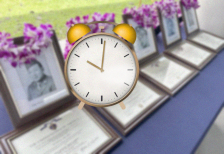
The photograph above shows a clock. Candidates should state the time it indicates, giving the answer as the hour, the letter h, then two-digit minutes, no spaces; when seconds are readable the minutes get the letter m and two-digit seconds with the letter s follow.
10h01
